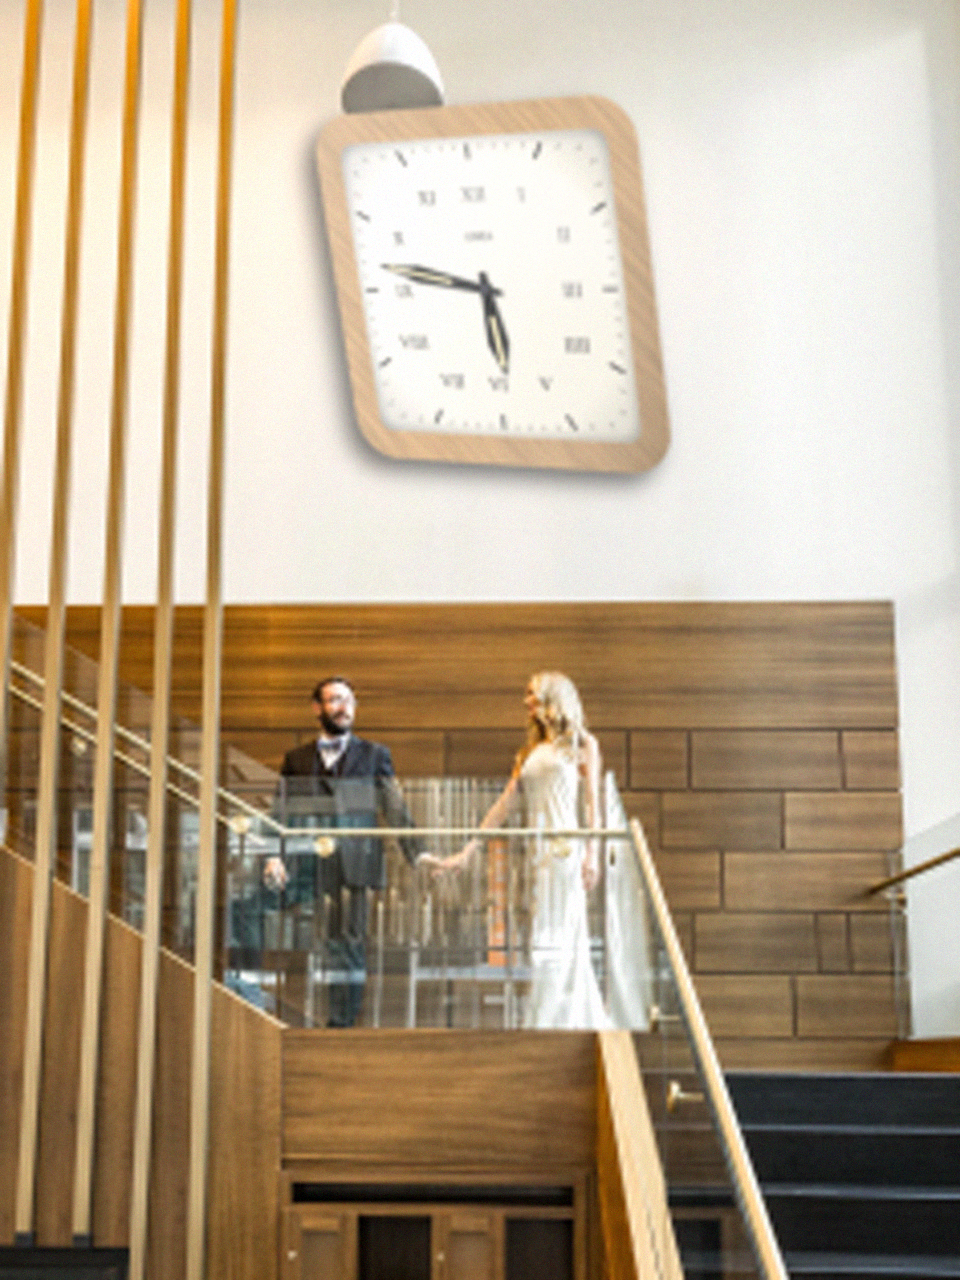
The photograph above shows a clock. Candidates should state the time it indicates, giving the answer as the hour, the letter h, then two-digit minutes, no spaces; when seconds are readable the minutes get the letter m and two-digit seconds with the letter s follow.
5h47
